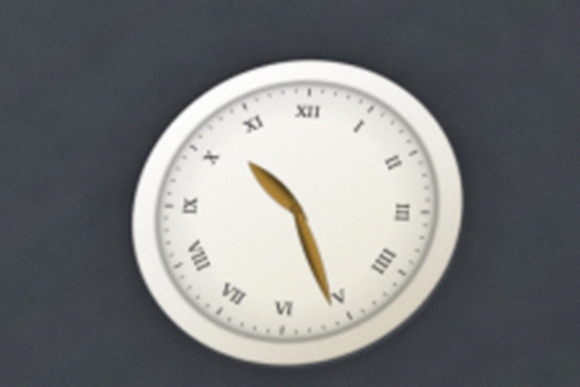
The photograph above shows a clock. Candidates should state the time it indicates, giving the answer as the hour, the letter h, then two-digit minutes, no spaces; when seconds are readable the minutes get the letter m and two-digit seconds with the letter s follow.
10h26
